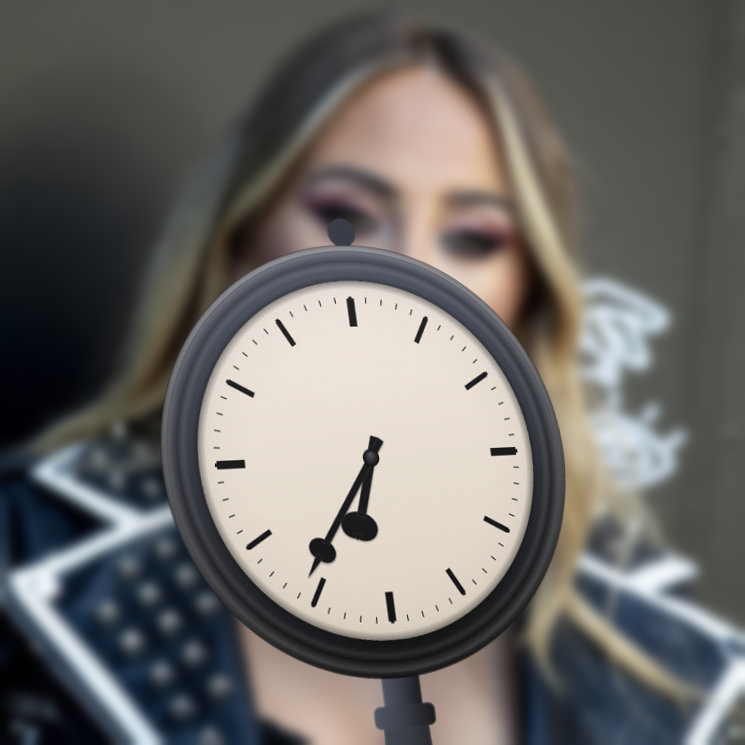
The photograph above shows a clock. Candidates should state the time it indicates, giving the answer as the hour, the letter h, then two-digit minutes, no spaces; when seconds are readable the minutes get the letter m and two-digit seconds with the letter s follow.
6h36
